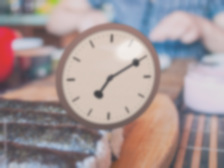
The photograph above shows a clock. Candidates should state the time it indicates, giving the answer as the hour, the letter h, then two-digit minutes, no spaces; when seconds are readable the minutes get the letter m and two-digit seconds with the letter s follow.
7h10
